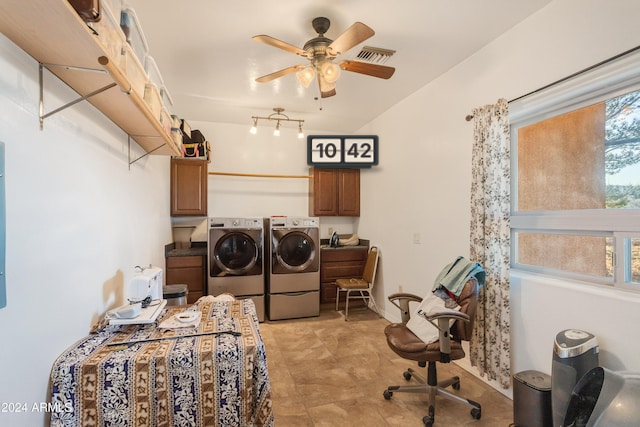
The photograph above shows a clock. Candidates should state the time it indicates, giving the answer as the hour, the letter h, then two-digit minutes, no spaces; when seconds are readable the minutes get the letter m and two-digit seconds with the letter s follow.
10h42
